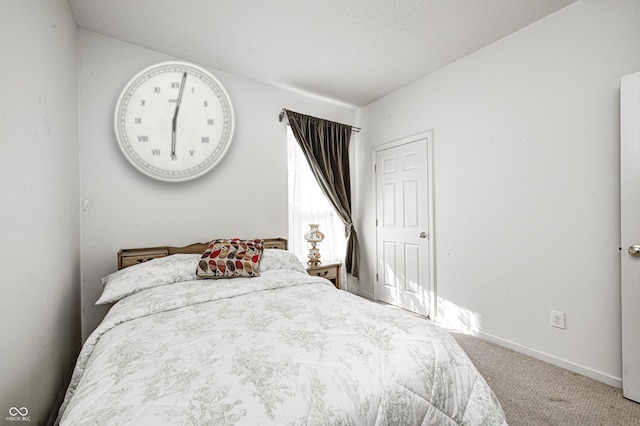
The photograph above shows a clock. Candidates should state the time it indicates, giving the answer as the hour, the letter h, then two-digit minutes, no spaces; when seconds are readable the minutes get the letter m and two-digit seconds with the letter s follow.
6h02
